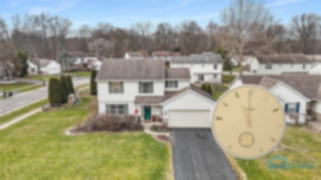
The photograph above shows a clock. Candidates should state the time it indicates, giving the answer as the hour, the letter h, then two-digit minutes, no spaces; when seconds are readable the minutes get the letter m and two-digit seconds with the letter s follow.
10h59
